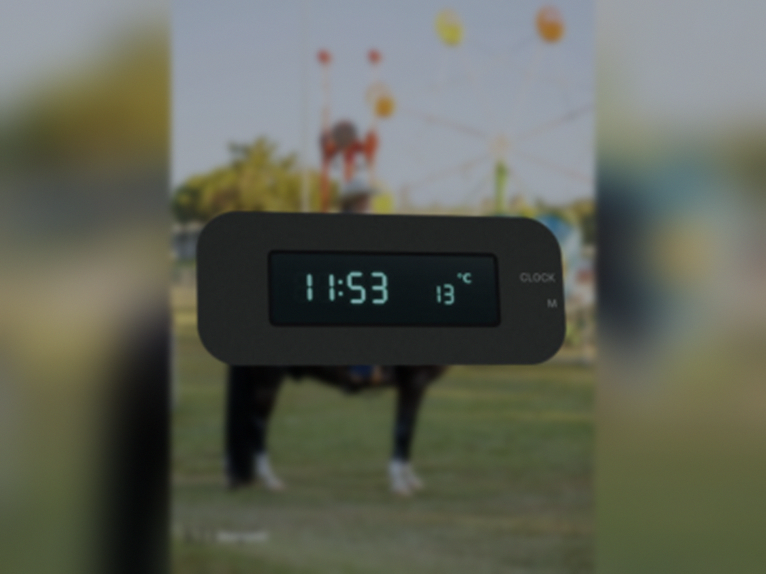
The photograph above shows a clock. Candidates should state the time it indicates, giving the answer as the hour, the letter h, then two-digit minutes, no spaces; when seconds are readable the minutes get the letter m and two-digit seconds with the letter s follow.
11h53
